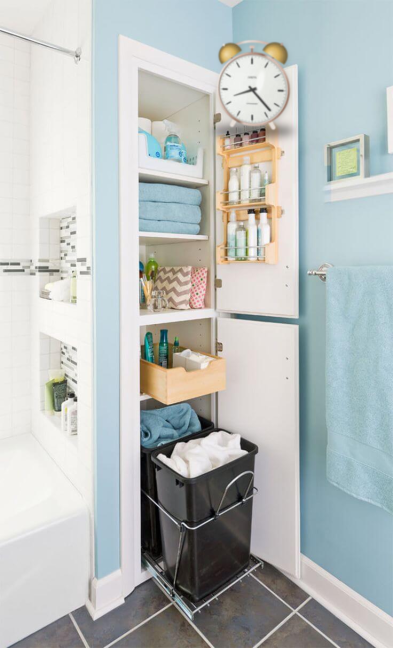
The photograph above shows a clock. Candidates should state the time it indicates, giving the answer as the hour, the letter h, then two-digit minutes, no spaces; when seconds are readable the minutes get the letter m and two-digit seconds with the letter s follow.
8h23
